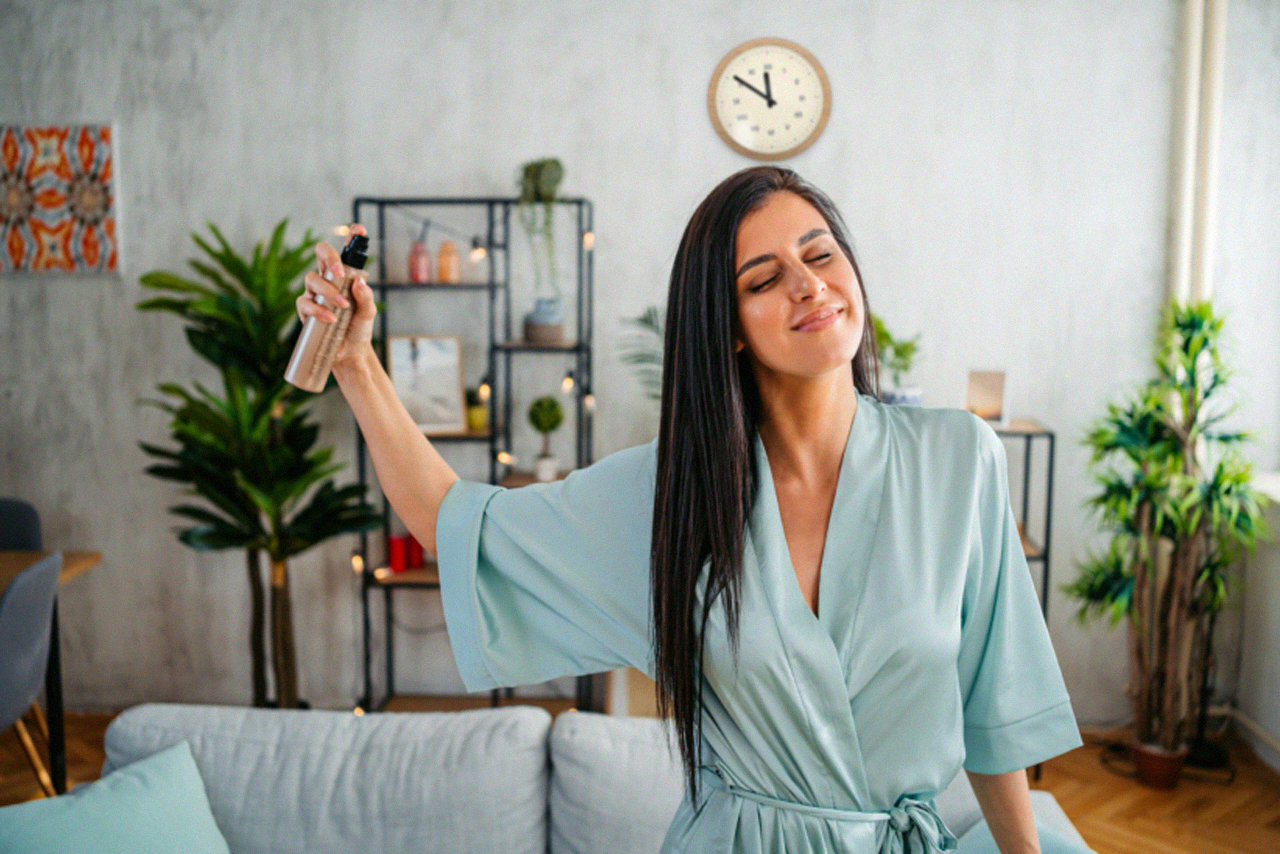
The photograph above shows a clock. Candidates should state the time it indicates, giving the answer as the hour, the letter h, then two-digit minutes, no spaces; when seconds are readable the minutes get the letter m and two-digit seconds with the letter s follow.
11h51
